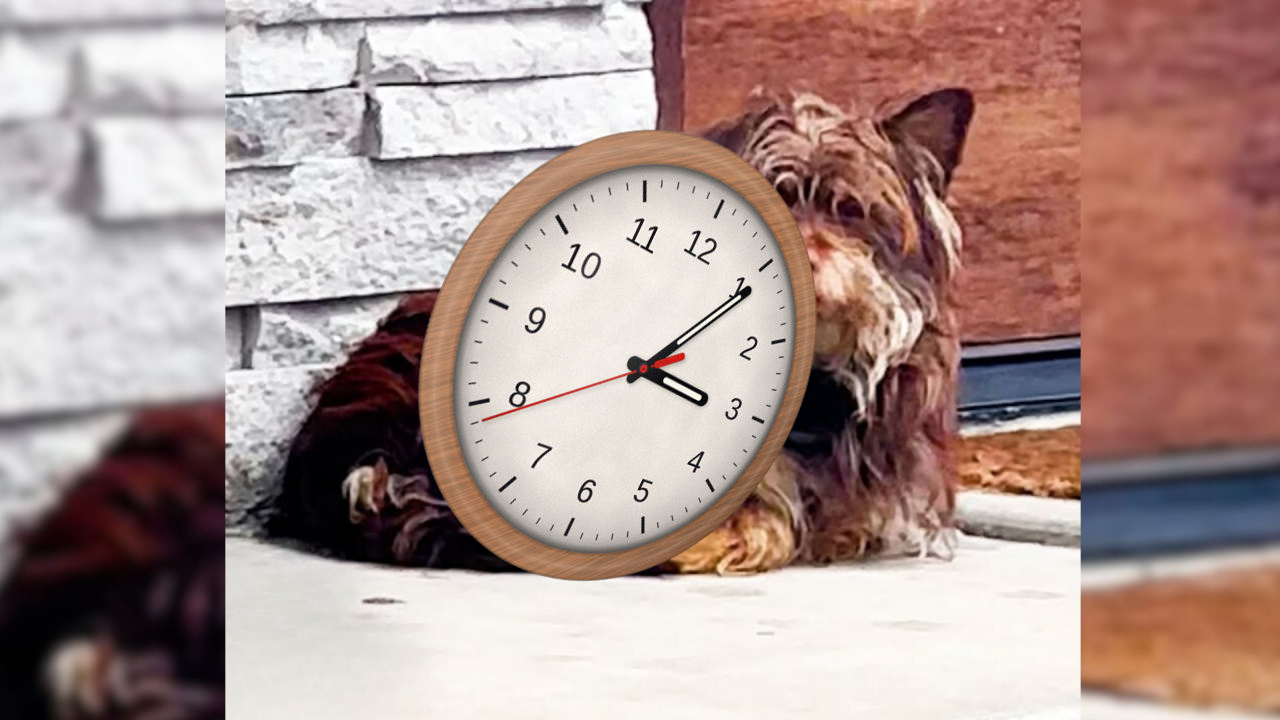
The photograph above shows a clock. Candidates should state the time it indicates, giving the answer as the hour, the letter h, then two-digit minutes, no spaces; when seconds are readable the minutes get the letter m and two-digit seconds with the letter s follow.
3h05m39s
